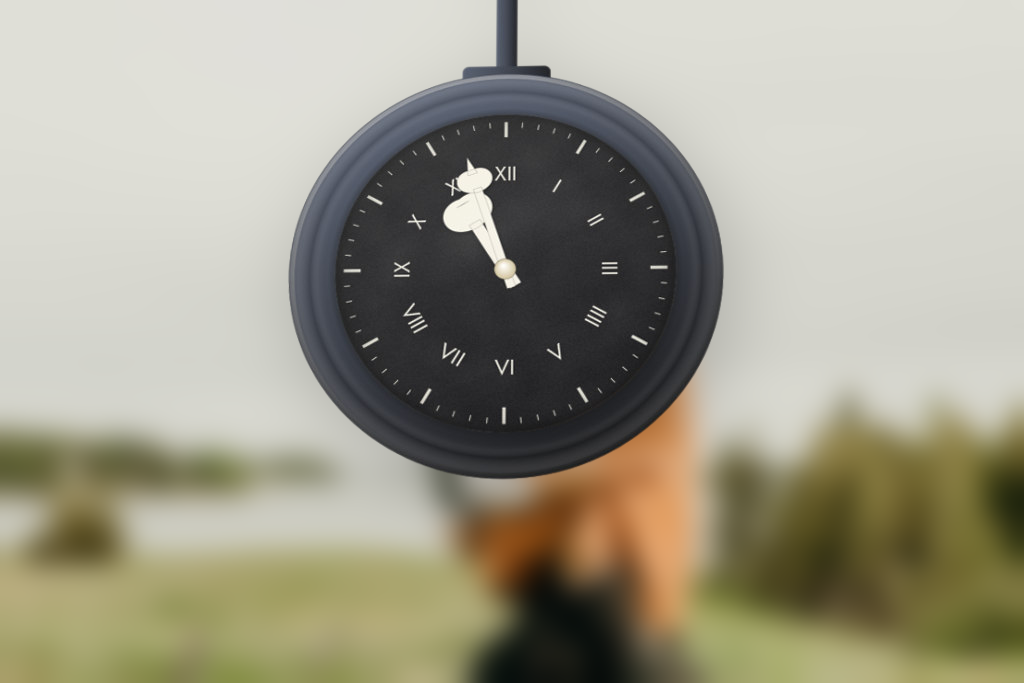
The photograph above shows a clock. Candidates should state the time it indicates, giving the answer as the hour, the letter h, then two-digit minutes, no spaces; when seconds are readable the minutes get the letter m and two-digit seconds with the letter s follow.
10h57
